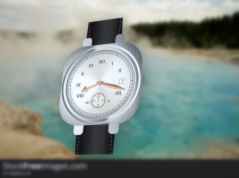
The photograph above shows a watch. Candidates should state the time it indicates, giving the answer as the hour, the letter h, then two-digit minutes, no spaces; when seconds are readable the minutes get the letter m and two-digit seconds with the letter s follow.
8h18
